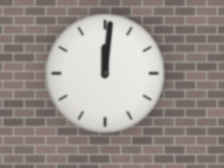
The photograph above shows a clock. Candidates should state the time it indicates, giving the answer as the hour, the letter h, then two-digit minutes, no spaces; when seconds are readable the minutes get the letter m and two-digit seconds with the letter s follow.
12h01
